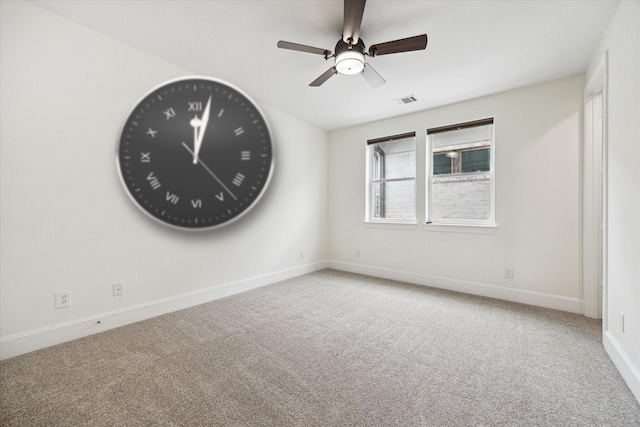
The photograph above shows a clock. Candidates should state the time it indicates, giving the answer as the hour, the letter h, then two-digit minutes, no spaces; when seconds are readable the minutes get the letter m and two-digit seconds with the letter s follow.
12h02m23s
